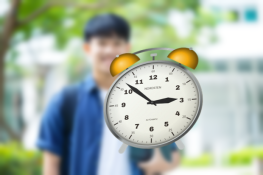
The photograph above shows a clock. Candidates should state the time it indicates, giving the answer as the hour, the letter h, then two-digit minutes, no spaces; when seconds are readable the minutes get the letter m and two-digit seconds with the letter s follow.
2h52
